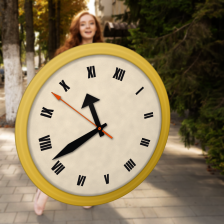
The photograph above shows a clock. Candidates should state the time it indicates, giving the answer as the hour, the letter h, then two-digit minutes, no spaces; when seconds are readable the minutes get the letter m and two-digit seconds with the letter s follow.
10h36m48s
